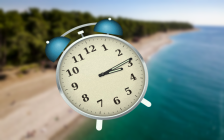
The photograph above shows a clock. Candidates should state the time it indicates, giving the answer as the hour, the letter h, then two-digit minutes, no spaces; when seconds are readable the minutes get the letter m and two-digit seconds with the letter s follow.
3h14
